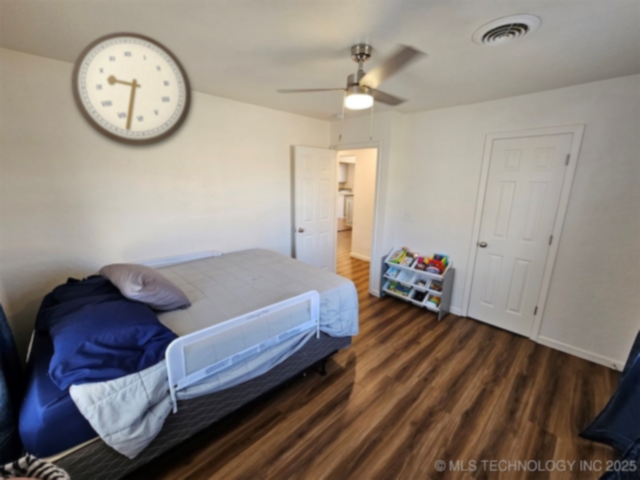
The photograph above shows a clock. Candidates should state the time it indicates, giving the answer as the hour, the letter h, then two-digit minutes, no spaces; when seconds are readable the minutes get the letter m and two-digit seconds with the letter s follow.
9h33
